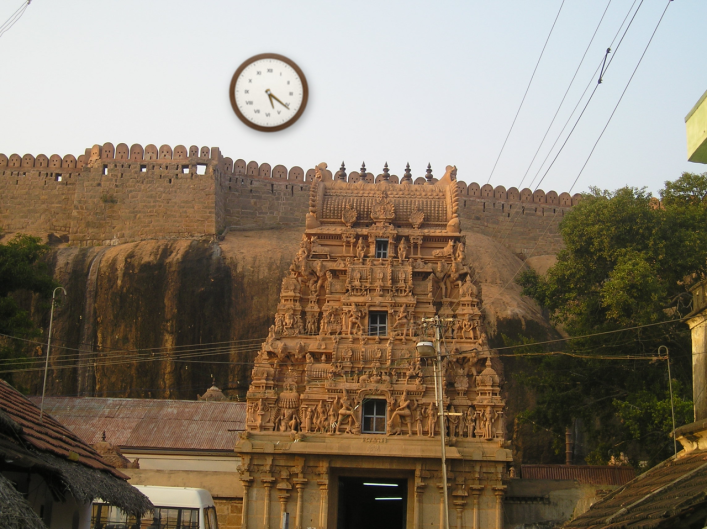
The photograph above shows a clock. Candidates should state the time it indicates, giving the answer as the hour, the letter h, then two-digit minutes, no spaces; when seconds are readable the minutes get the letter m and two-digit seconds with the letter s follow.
5h21
